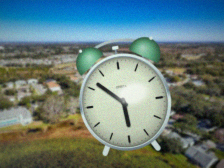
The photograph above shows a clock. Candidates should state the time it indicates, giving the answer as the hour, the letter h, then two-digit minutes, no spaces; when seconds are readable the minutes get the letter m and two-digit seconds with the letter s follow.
5h52
